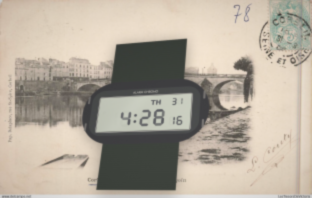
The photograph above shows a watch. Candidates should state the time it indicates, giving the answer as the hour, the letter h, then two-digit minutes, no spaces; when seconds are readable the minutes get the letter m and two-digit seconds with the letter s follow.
4h28
